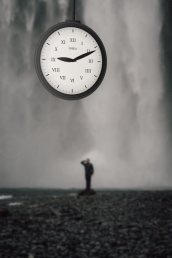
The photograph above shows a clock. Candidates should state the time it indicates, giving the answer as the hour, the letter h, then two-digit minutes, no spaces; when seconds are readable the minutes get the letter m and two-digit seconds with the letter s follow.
9h11
